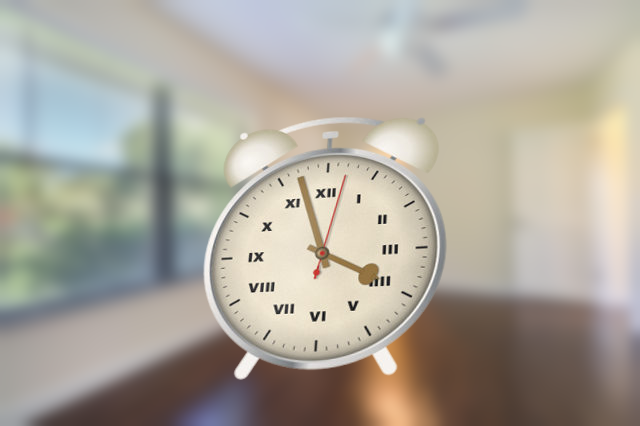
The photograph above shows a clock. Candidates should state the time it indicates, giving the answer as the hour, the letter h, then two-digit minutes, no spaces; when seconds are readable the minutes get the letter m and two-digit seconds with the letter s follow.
3h57m02s
